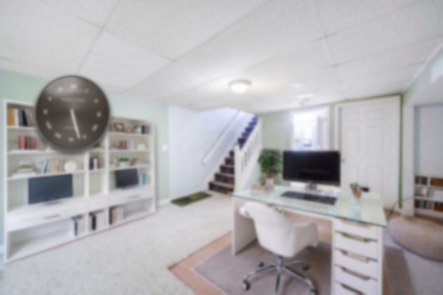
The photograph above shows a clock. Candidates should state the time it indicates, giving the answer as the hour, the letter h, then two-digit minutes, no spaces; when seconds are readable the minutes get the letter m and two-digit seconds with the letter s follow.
5h27
